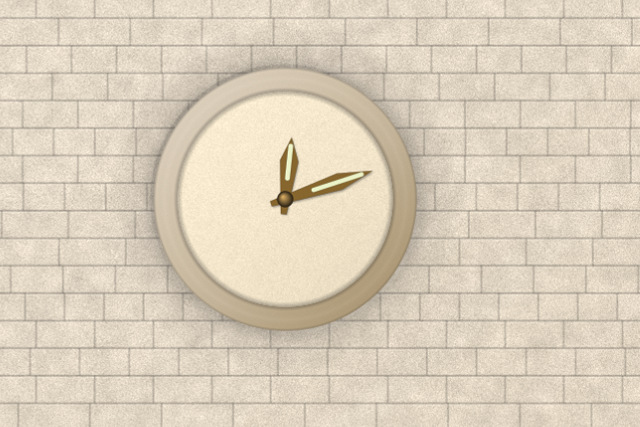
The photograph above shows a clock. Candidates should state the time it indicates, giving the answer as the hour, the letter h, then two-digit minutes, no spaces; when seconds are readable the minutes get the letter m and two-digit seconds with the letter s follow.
12h12
